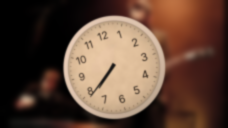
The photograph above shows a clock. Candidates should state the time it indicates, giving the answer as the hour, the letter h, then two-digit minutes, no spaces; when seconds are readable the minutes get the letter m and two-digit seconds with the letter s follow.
7h39
